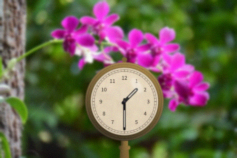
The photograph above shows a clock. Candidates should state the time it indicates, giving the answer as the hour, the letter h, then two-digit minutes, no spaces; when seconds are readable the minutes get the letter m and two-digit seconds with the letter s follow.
1h30
